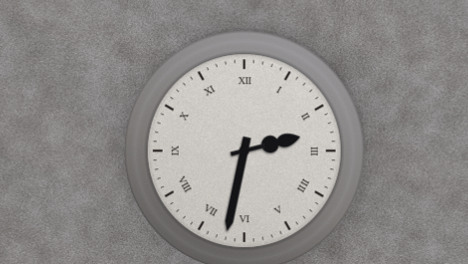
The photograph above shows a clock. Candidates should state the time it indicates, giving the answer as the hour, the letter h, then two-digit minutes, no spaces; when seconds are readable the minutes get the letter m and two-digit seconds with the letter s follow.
2h32
